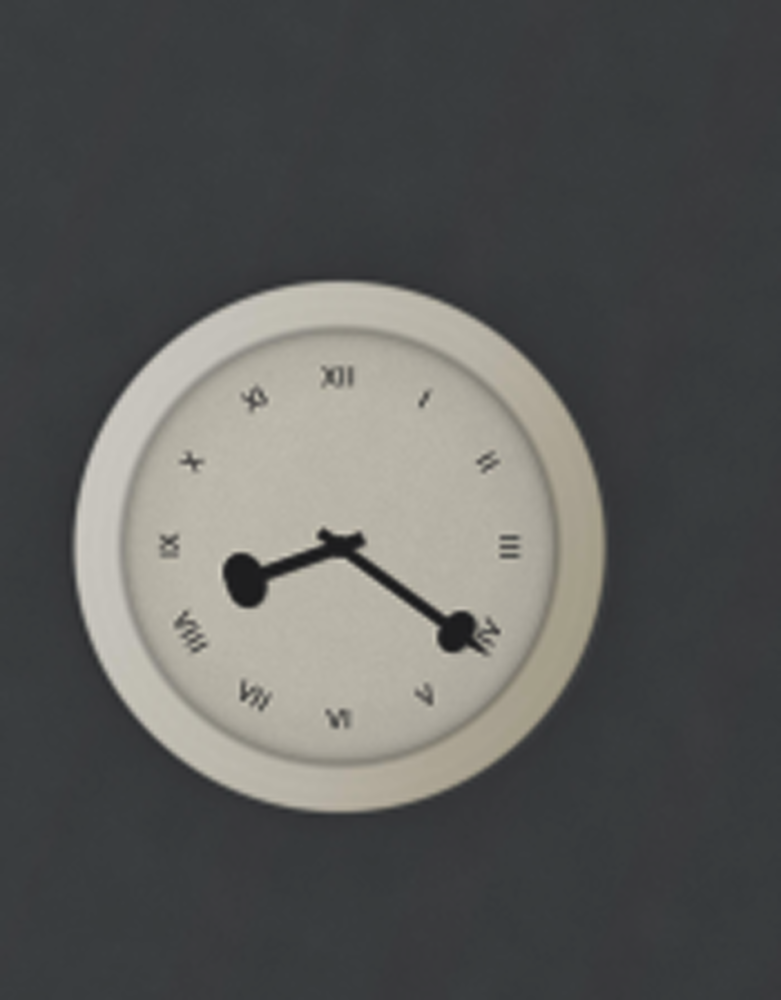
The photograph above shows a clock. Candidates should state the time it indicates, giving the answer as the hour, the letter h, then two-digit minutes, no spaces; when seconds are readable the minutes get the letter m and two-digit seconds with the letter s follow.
8h21
